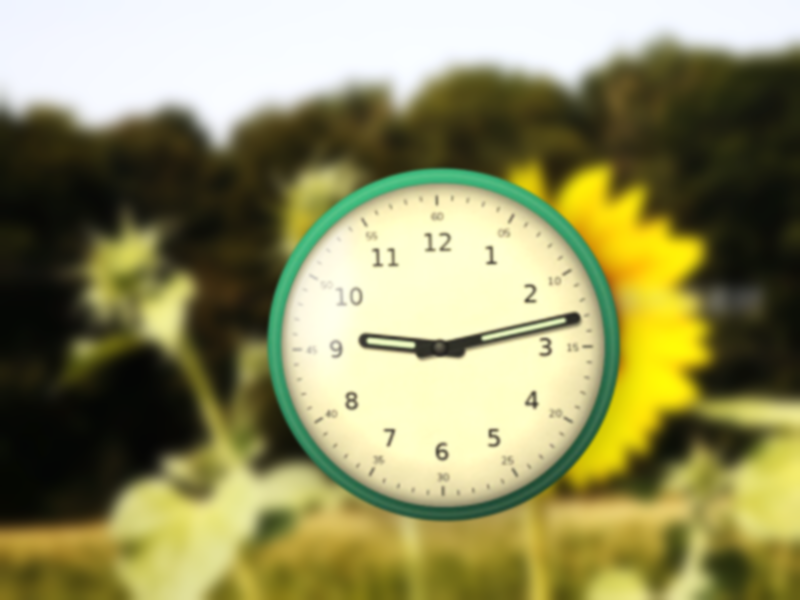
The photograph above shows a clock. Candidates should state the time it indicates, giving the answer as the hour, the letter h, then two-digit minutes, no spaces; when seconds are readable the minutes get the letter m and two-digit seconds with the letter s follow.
9h13
